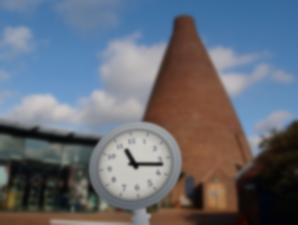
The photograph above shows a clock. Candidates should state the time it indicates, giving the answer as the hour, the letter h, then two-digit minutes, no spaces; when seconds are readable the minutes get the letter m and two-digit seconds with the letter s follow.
11h17
